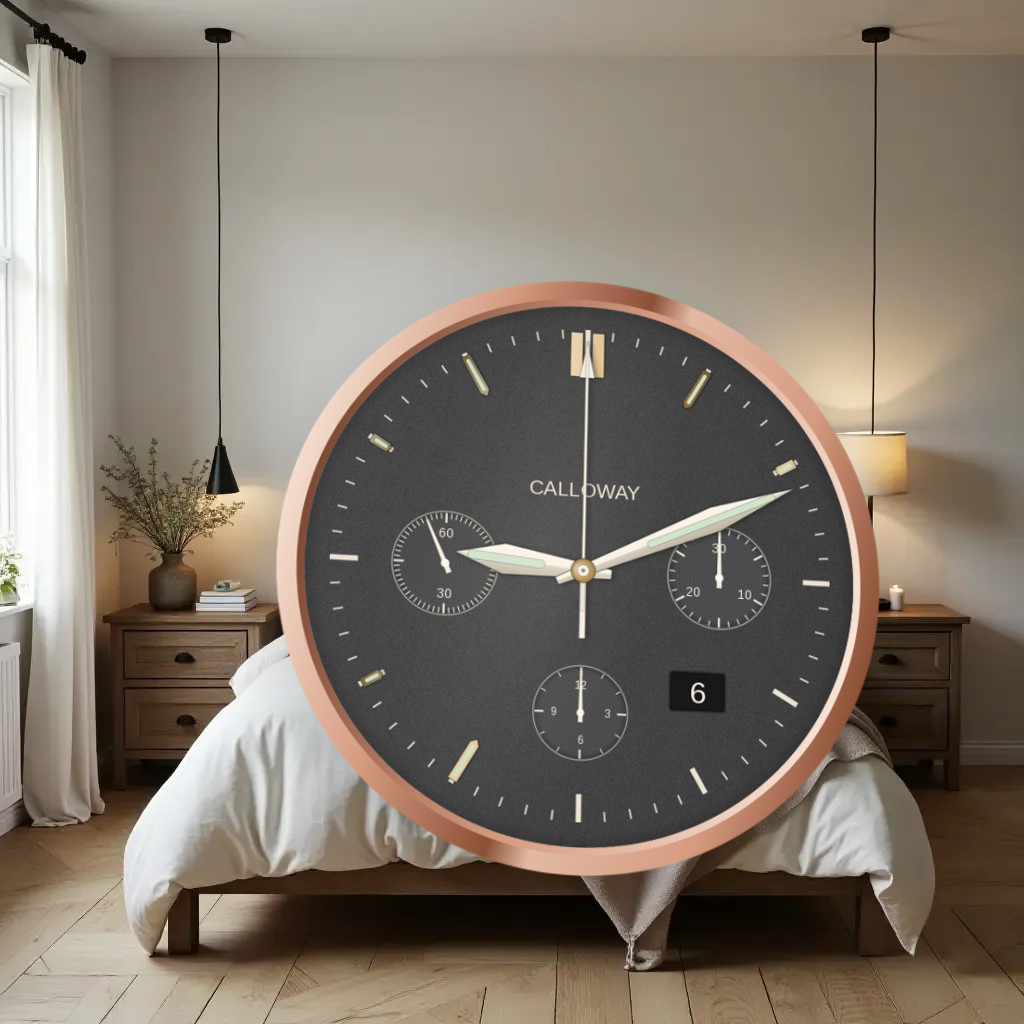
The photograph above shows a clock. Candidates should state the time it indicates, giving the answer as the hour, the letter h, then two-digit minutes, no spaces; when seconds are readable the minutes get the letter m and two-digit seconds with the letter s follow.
9h10m56s
